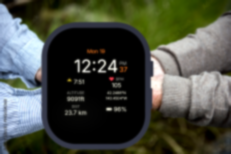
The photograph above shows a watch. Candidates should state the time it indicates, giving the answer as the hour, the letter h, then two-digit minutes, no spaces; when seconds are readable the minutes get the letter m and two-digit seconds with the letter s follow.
12h24
